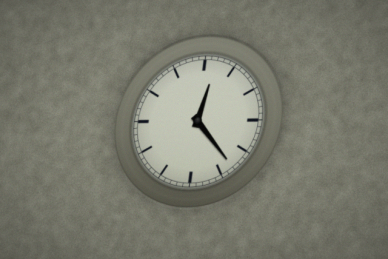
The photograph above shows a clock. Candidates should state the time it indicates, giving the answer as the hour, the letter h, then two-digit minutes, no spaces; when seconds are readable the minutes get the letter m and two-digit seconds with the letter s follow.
12h23
